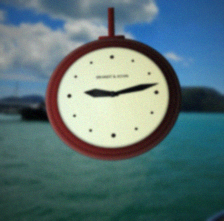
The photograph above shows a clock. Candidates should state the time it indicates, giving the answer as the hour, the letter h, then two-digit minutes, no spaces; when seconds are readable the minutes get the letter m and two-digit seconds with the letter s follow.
9h13
